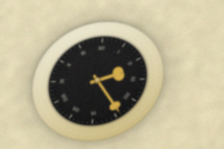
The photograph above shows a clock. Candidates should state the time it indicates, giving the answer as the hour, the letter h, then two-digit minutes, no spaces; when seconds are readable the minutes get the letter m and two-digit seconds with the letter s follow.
2h24
